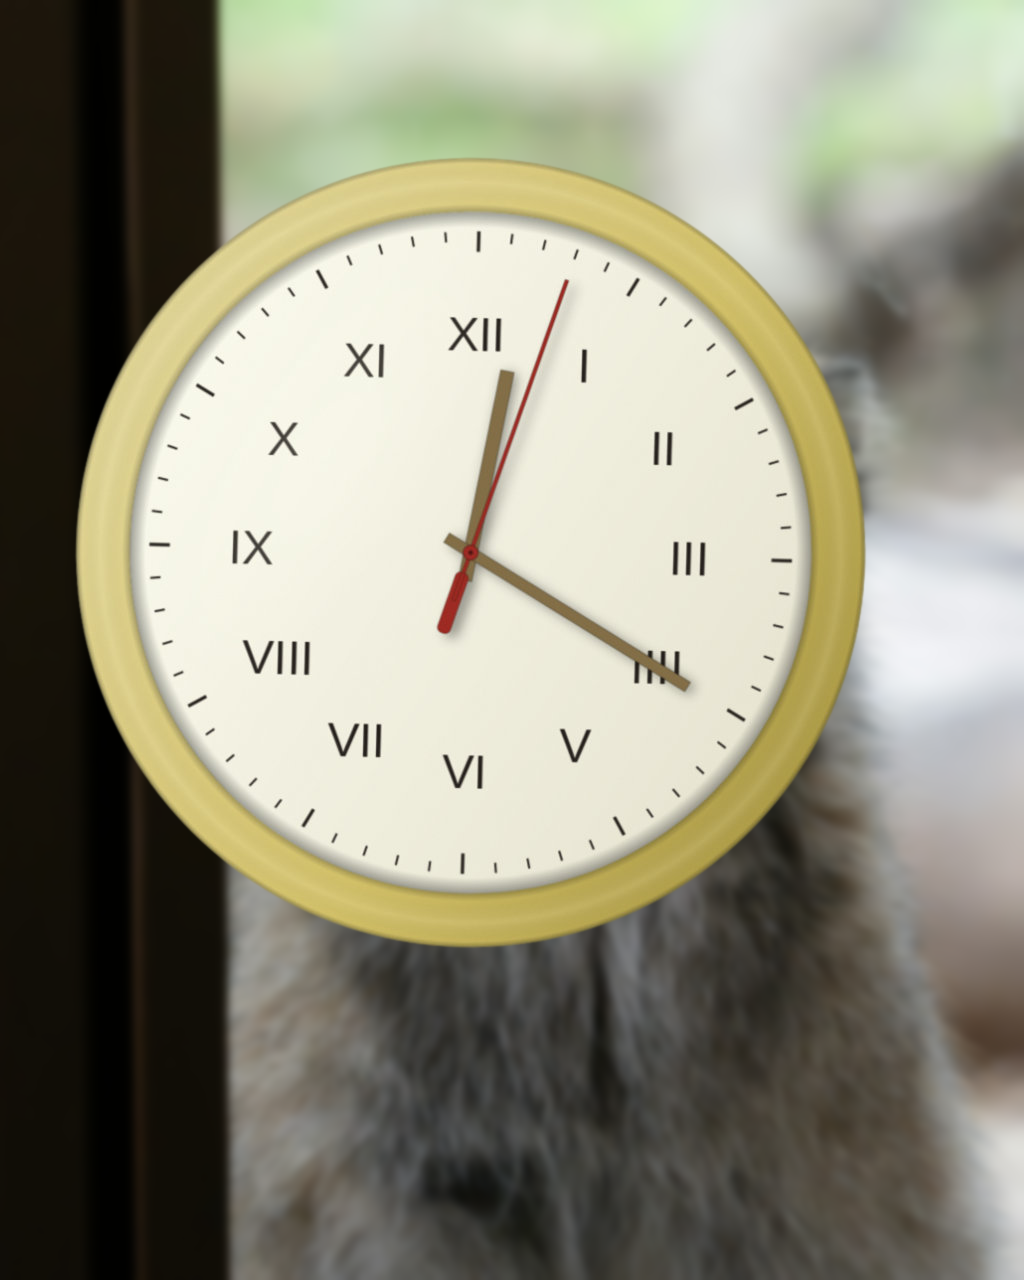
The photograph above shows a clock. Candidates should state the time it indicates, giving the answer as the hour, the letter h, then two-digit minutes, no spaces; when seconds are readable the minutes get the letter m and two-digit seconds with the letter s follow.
12h20m03s
